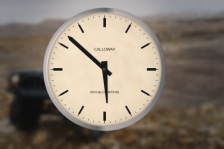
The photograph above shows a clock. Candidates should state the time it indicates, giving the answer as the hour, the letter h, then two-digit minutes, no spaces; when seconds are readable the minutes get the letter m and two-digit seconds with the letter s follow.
5h52
